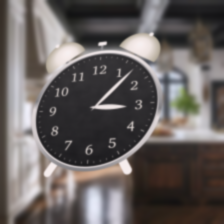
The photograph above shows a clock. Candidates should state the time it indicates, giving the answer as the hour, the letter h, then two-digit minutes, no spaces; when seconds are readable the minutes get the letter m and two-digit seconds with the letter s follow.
3h07
